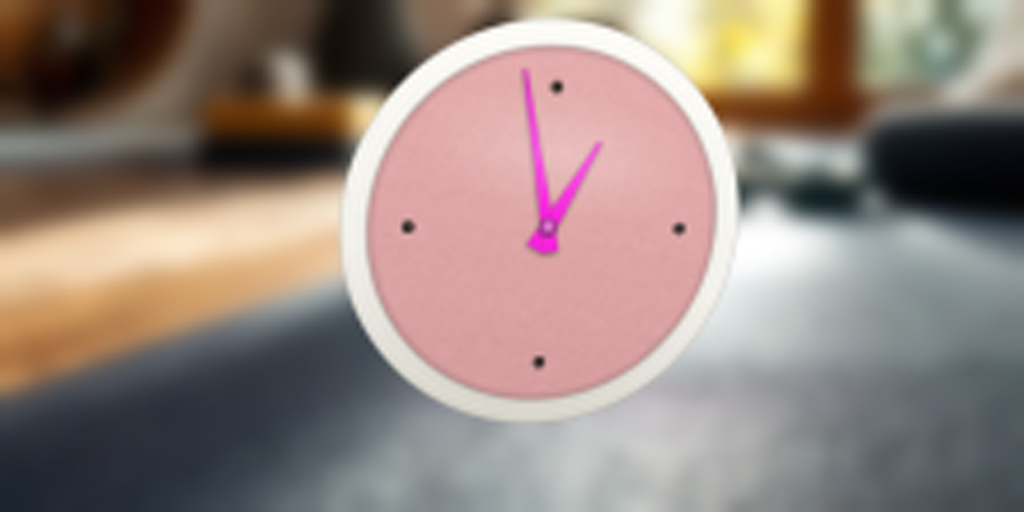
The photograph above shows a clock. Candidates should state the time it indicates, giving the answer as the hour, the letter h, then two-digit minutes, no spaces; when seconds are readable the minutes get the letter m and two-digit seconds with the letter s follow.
12h58
